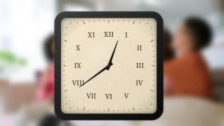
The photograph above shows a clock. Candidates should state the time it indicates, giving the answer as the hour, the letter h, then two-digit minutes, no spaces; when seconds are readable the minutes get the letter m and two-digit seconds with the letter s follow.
12h39
